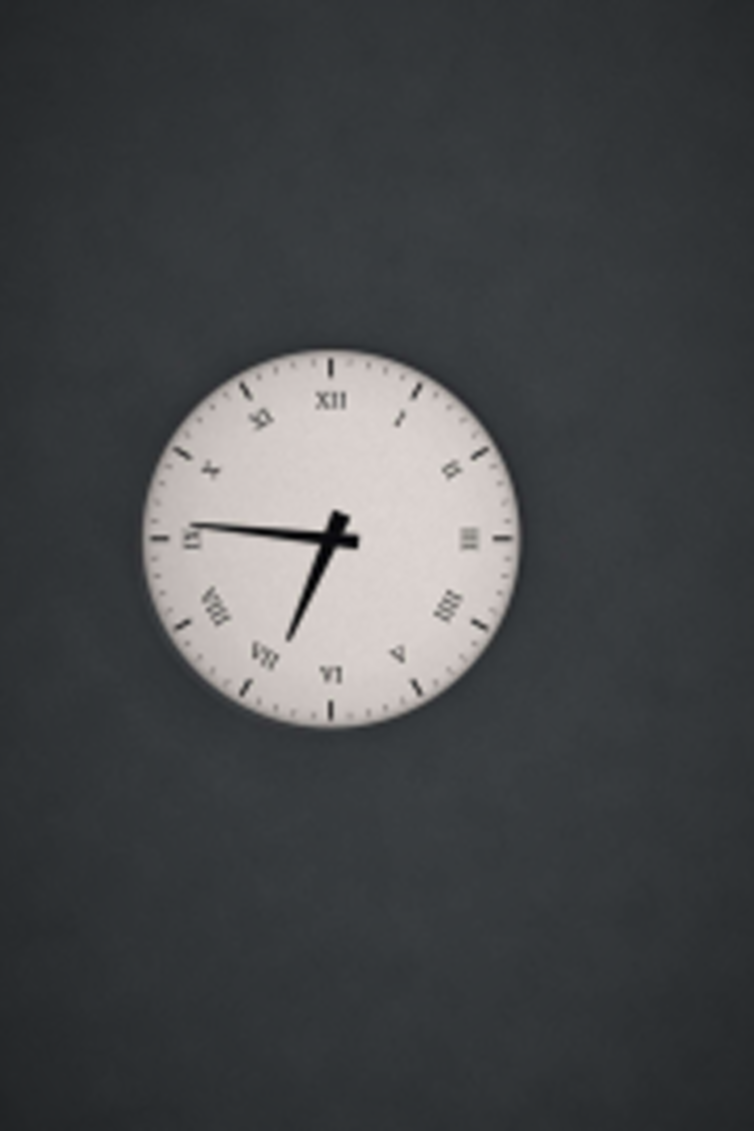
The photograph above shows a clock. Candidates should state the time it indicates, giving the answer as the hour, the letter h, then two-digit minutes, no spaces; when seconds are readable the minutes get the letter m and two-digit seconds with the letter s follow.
6h46
